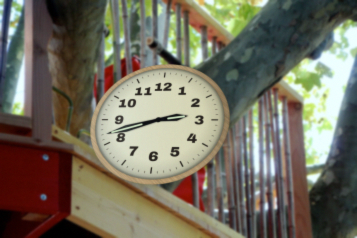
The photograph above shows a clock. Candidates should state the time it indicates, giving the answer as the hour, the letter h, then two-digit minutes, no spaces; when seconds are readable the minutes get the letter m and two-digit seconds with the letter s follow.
2h42
